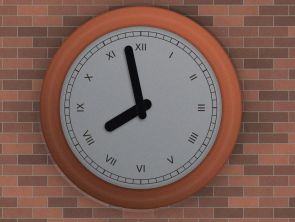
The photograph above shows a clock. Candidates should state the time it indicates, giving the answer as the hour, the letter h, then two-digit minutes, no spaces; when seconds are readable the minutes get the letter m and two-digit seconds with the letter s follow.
7h58
